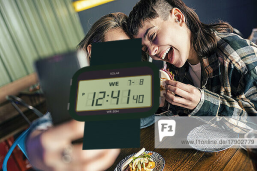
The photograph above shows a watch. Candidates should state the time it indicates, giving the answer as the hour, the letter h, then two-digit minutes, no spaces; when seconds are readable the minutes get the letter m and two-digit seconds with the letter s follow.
12h41m40s
